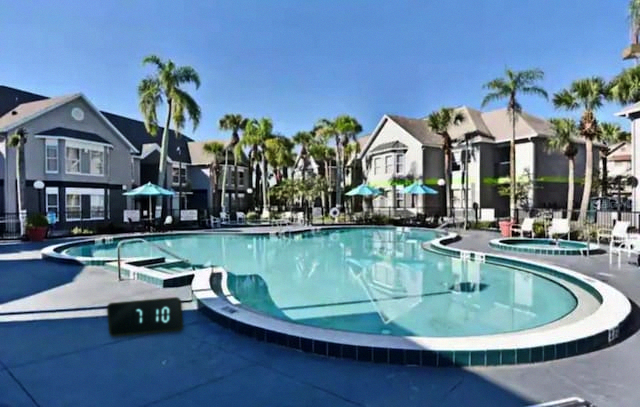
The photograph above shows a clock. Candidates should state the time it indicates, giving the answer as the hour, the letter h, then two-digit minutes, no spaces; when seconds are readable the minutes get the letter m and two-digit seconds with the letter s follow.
7h10
